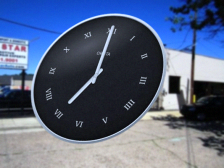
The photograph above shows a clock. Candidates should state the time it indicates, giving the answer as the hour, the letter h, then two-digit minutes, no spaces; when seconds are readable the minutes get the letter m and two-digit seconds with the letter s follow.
7h00
